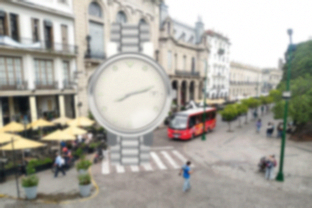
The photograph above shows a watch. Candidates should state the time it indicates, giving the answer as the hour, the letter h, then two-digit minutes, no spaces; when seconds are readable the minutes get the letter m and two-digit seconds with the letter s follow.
8h12
